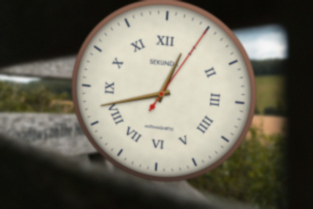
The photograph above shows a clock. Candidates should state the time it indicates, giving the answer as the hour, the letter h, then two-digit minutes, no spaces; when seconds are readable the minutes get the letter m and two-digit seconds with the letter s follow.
12h42m05s
